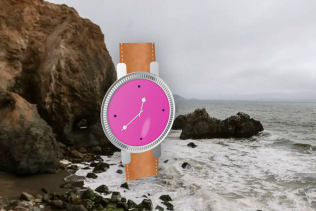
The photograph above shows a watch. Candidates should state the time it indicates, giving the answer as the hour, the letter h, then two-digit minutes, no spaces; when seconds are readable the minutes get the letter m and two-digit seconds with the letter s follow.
12h39
